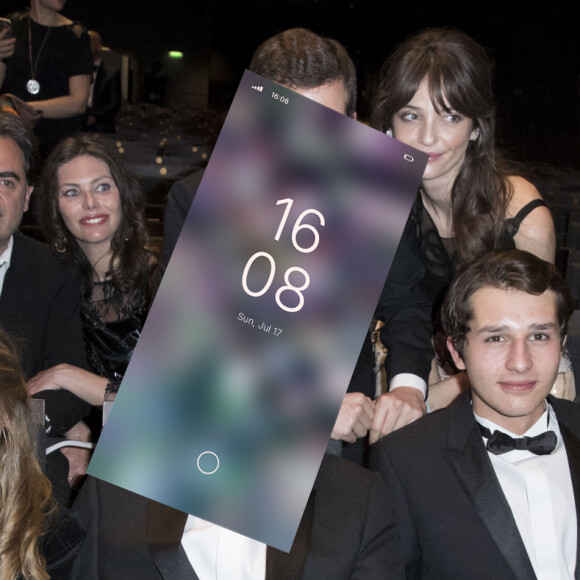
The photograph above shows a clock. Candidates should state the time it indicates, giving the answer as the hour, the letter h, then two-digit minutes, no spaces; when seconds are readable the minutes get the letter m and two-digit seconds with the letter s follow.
16h08
